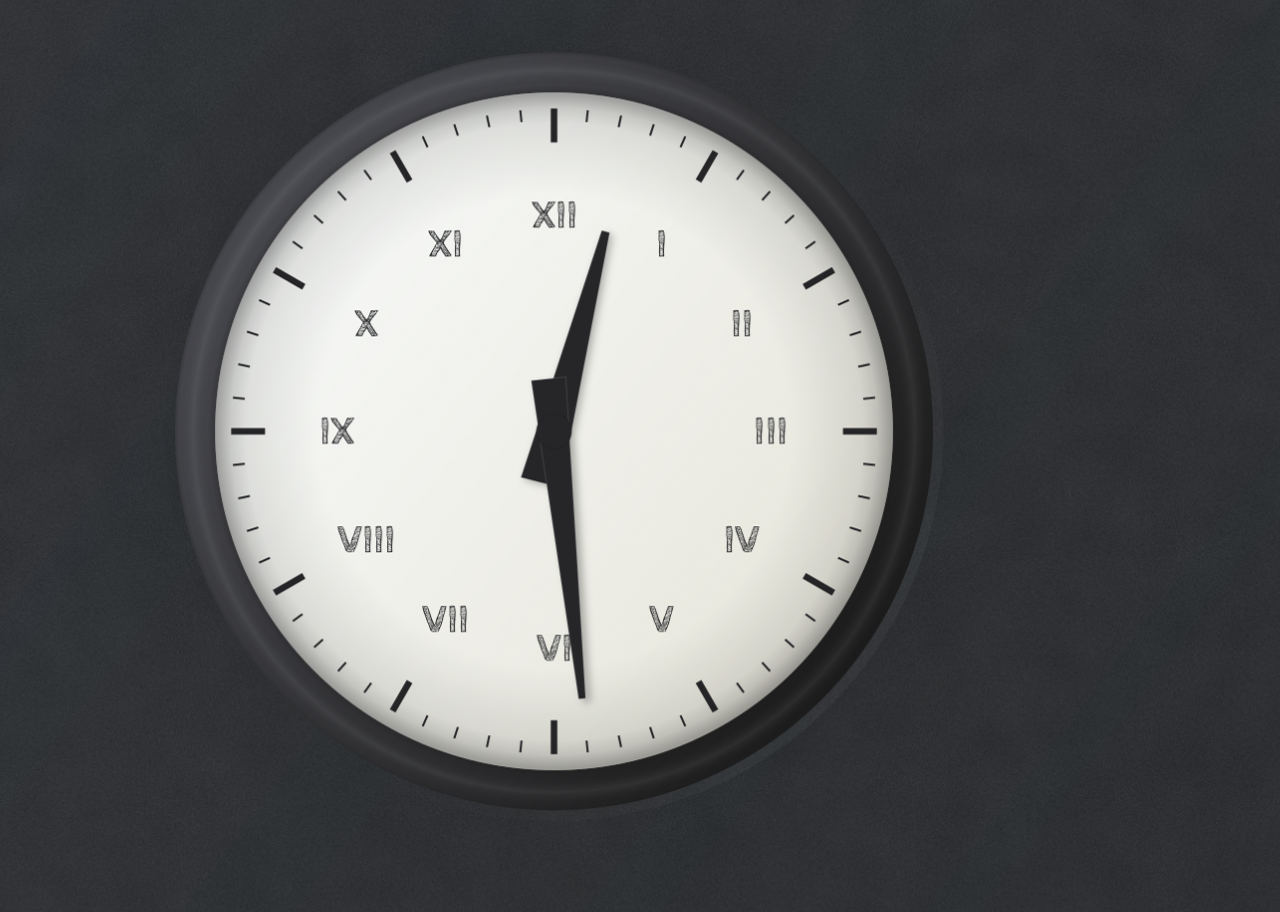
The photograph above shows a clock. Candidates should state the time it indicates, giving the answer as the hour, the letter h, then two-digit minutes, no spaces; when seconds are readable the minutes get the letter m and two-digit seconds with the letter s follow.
12h29
